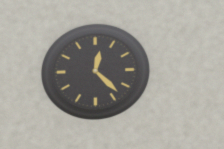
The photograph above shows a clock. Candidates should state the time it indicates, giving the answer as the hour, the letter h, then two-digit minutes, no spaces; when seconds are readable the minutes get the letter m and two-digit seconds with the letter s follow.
12h23
